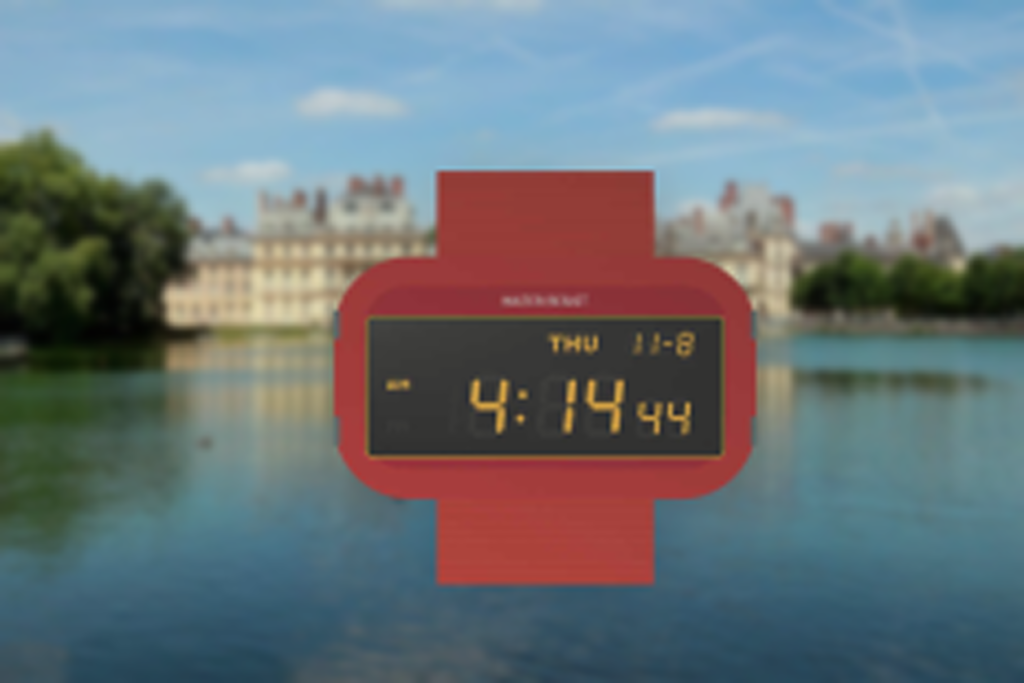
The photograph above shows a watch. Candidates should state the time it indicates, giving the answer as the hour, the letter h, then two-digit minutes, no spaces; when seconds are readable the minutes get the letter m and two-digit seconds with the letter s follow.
4h14m44s
